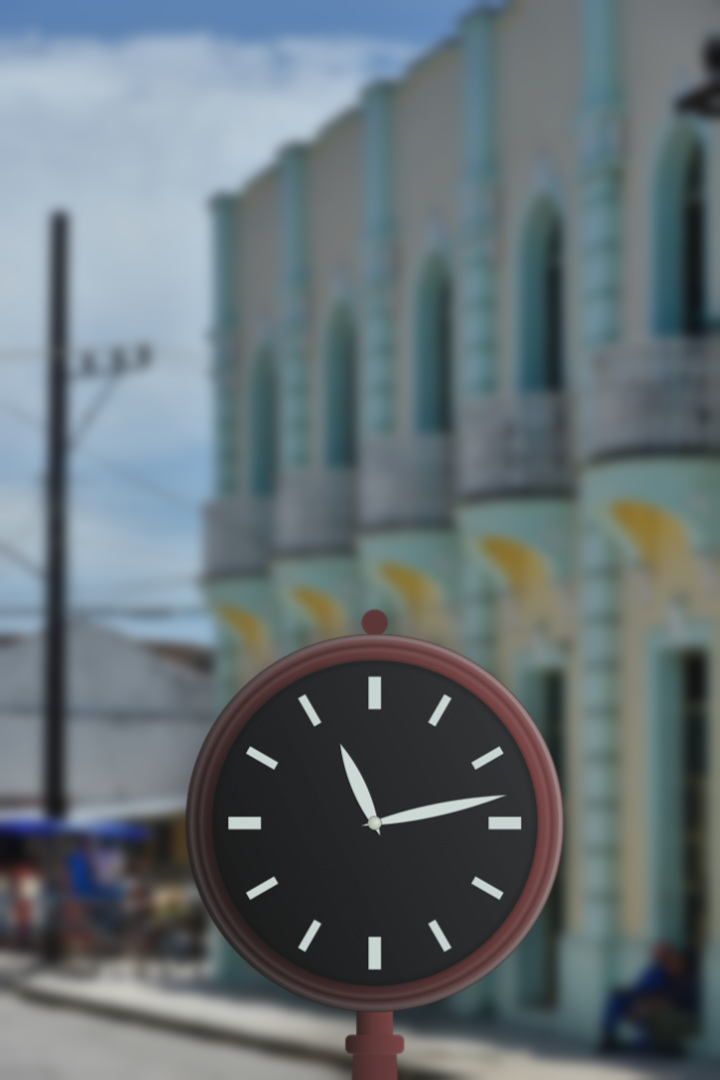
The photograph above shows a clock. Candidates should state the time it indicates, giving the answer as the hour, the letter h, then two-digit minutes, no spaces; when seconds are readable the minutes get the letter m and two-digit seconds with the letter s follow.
11h13
